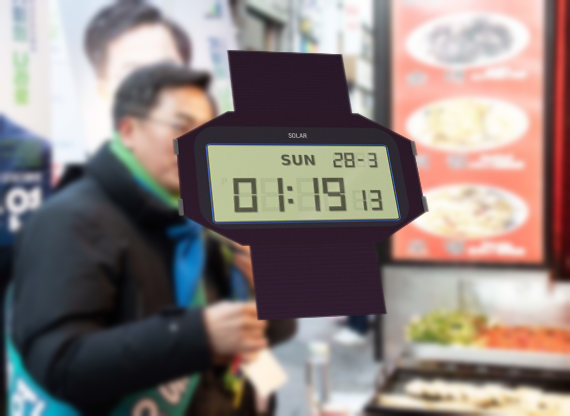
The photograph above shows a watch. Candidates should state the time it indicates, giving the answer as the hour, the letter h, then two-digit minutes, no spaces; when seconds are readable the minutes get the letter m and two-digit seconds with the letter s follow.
1h19m13s
